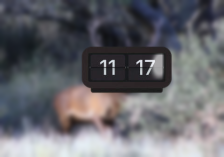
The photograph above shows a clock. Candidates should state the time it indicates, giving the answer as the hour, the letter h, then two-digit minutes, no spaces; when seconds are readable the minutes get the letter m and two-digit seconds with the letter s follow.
11h17
